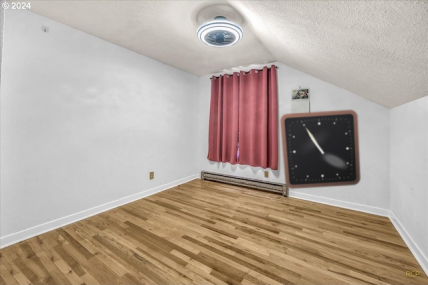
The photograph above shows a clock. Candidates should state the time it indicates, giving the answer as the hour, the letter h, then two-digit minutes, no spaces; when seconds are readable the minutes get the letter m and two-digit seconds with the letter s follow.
10h55
